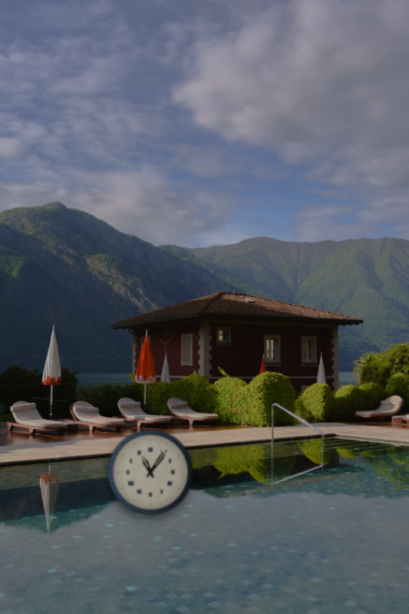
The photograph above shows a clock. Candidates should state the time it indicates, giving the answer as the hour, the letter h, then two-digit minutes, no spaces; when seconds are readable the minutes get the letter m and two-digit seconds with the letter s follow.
11h06
